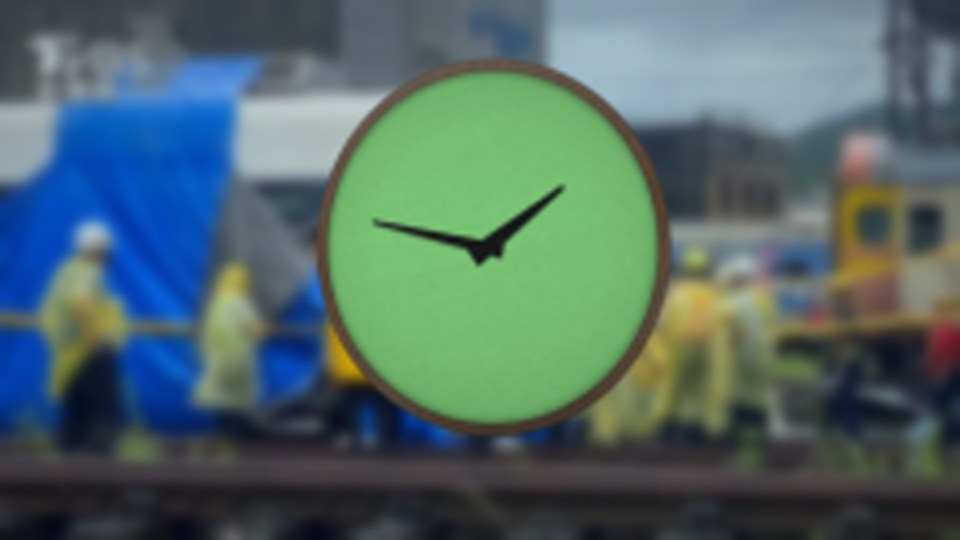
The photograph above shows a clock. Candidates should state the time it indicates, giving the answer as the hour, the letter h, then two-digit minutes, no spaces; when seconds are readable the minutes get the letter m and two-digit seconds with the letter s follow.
1h47
